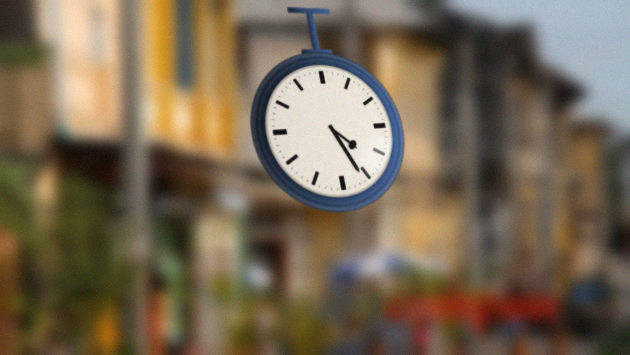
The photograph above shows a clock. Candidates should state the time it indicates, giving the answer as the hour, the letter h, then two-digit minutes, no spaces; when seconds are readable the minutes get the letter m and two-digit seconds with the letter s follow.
4h26
